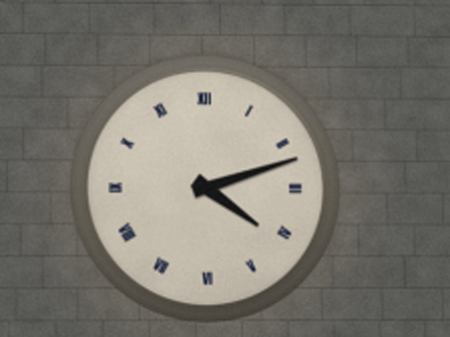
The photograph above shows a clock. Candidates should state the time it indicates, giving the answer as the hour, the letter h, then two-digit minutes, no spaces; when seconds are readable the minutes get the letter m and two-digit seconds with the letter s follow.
4h12
